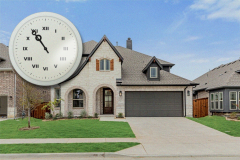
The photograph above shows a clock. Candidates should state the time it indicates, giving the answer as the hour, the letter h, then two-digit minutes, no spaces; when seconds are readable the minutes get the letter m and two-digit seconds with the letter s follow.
10h54
